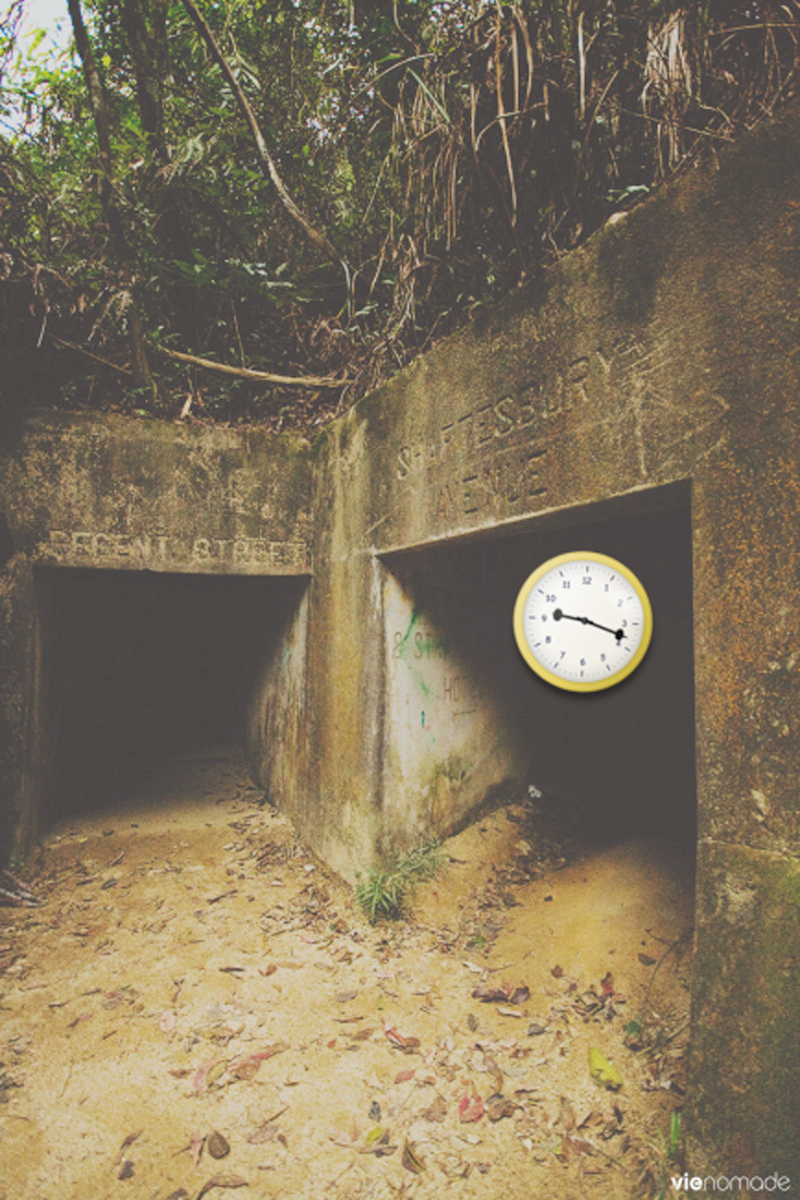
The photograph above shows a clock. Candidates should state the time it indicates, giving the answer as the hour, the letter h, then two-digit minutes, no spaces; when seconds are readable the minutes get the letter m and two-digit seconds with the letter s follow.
9h18
